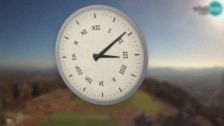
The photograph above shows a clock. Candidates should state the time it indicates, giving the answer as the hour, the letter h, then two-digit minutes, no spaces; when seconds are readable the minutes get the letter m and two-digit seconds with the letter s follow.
3h09
